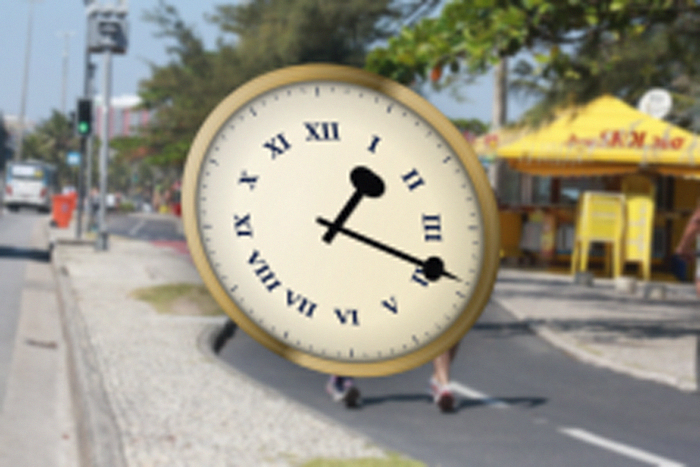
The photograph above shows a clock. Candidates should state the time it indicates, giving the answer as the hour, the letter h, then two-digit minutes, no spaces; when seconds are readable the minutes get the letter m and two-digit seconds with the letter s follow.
1h19
